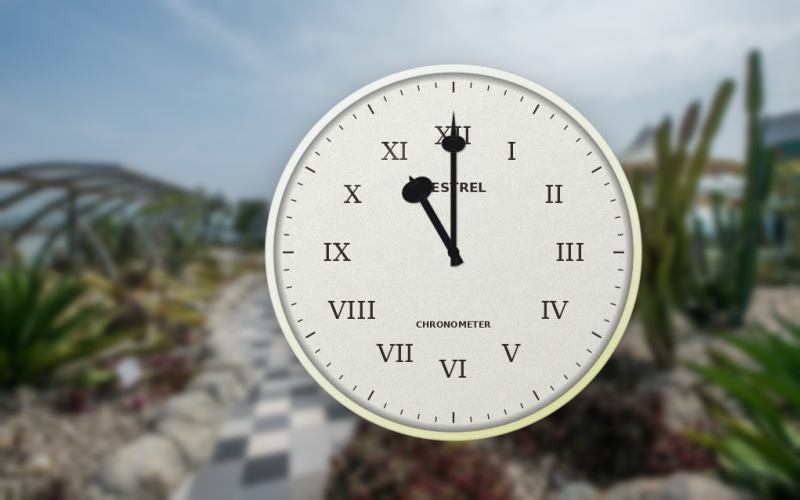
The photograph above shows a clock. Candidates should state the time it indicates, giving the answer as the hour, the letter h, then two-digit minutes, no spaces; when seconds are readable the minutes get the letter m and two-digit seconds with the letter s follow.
11h00
